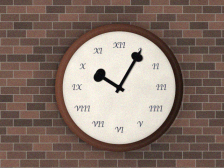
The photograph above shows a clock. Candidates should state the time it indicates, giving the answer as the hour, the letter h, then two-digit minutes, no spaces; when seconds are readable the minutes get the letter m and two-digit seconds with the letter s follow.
10h05
